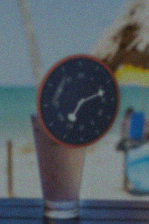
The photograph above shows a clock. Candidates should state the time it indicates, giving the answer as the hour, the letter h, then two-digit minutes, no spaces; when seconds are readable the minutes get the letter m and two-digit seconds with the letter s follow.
7h12
